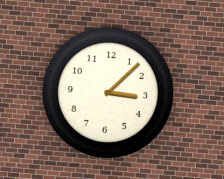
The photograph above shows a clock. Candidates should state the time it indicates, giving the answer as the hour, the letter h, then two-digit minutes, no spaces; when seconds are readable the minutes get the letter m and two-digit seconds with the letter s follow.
3h07
